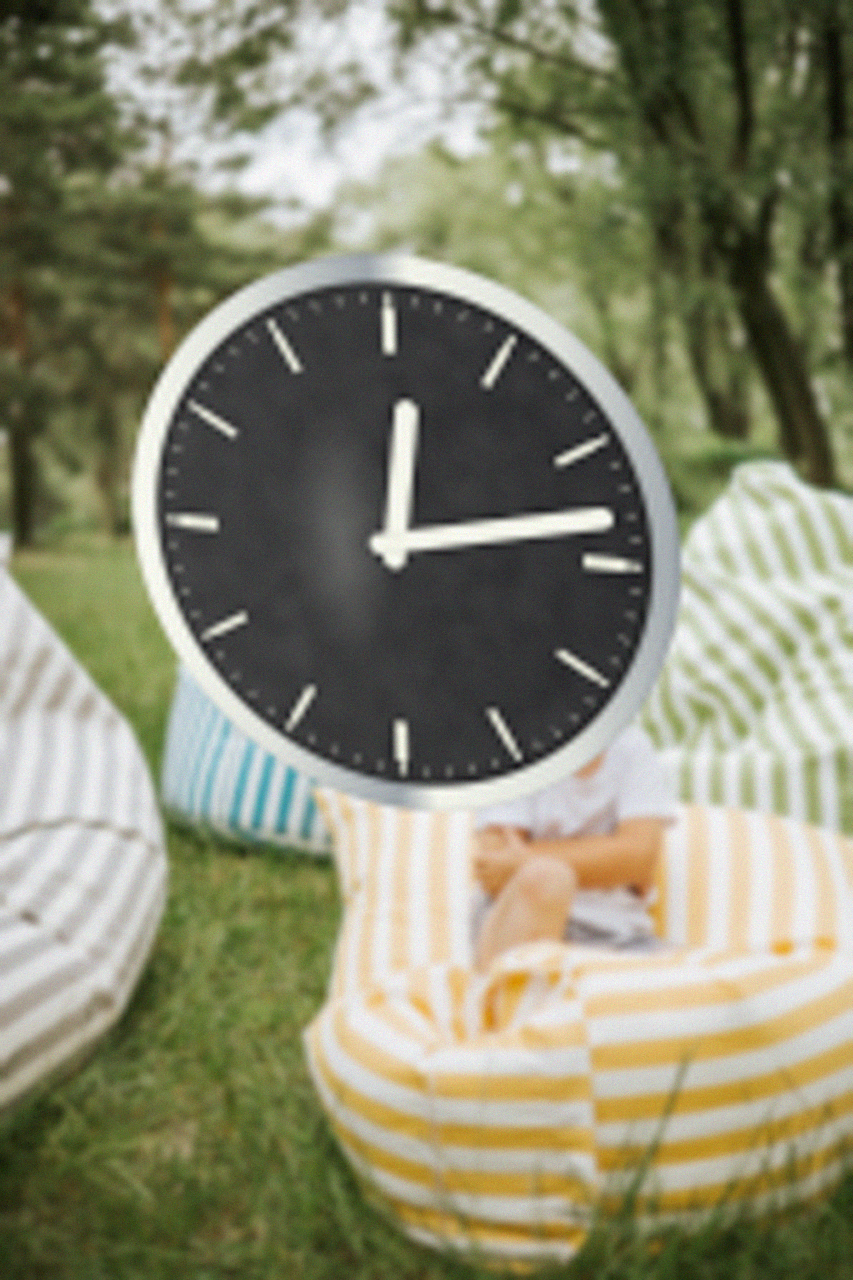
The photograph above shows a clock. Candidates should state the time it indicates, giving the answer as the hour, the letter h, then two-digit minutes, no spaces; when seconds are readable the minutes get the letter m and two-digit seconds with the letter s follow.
12h13
